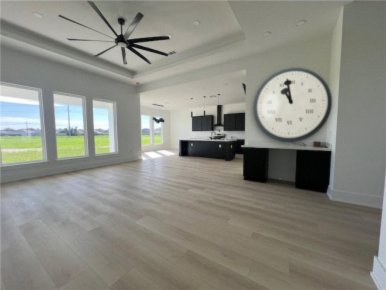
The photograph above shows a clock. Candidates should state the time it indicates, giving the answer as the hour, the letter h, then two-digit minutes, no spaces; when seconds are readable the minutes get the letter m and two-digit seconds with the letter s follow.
10h58
